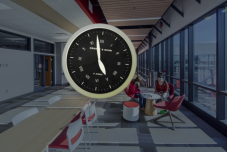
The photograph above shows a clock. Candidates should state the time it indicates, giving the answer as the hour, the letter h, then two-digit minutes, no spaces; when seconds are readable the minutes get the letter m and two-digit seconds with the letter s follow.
4h58
